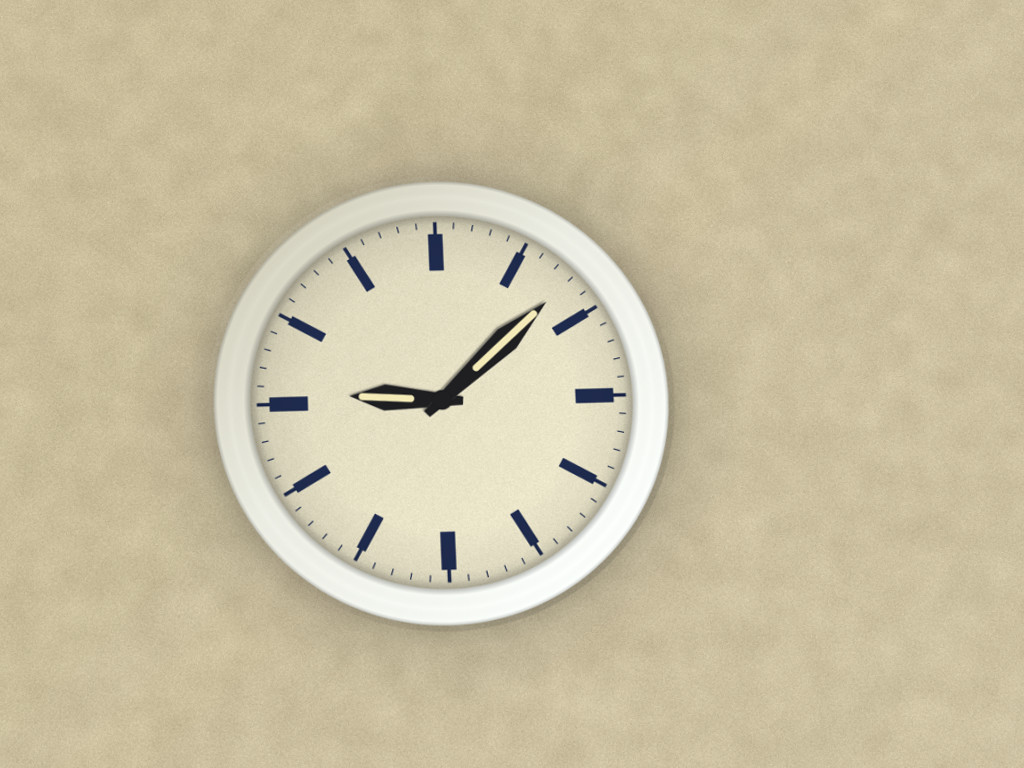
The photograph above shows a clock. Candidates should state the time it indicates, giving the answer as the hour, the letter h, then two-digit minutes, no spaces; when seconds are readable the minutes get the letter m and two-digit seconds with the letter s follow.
9h08
